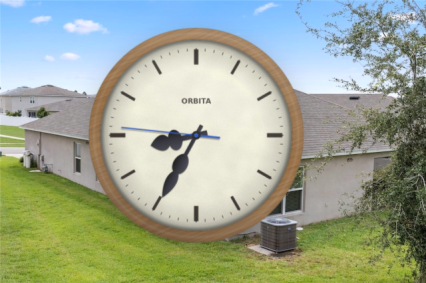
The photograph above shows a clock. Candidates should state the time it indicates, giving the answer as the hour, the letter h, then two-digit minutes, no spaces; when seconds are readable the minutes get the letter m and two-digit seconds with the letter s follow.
8h34m46s
